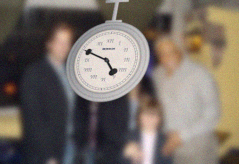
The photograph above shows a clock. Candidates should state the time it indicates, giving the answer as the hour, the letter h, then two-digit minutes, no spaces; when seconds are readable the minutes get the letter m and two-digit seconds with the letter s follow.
4h49
